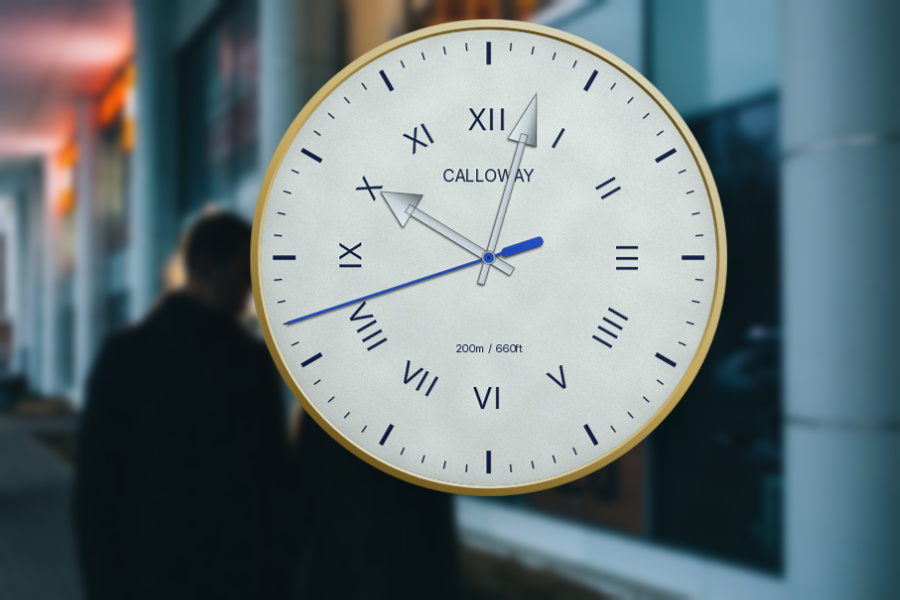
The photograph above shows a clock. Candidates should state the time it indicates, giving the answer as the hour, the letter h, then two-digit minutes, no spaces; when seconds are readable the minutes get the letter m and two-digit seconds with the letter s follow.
10h02m42s
